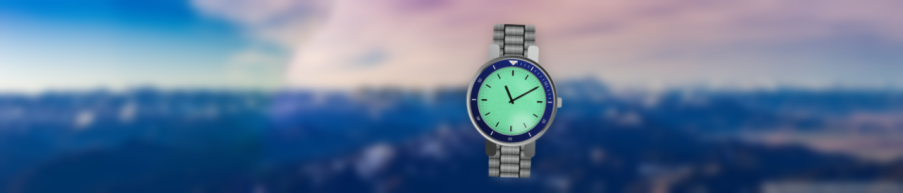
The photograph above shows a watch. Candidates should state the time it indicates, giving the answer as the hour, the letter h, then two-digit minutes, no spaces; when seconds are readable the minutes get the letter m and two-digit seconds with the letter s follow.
11h10
